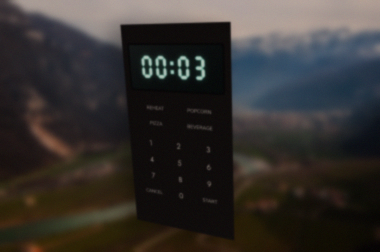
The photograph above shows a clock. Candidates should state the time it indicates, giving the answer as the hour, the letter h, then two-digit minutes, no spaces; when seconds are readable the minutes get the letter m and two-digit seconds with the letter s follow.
0h03
